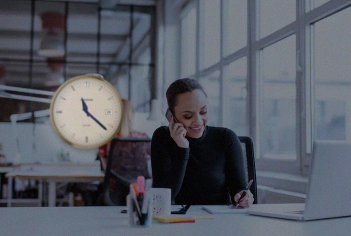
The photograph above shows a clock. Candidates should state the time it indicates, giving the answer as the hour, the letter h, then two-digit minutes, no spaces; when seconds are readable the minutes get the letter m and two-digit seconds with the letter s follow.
11h22
